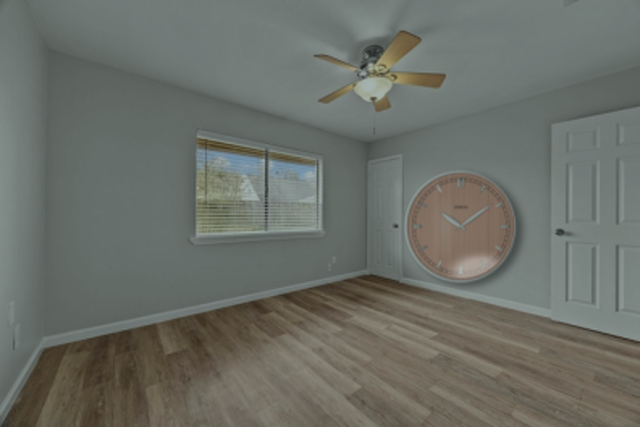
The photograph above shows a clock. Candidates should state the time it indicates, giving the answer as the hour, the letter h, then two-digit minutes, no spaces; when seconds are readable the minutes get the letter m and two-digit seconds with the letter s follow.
10h09
